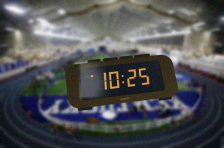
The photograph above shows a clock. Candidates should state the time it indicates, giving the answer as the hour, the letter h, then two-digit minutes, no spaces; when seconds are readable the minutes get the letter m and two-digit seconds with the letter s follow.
10h25
